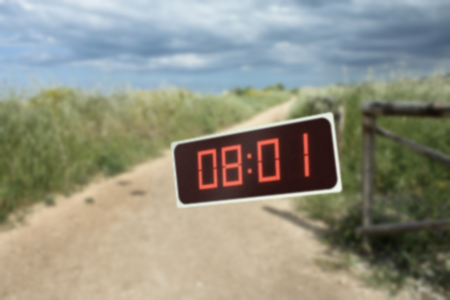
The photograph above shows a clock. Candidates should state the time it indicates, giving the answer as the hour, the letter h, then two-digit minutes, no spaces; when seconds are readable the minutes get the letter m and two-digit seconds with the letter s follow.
8h01
